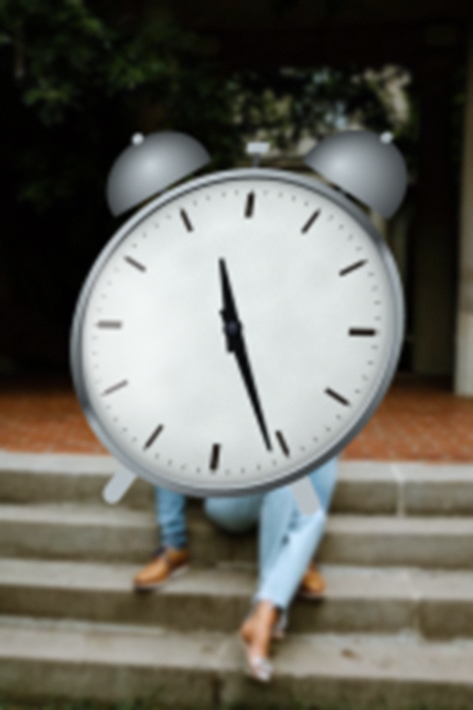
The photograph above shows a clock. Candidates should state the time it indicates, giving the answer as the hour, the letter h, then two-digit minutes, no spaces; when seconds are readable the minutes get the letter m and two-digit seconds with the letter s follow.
11h26
